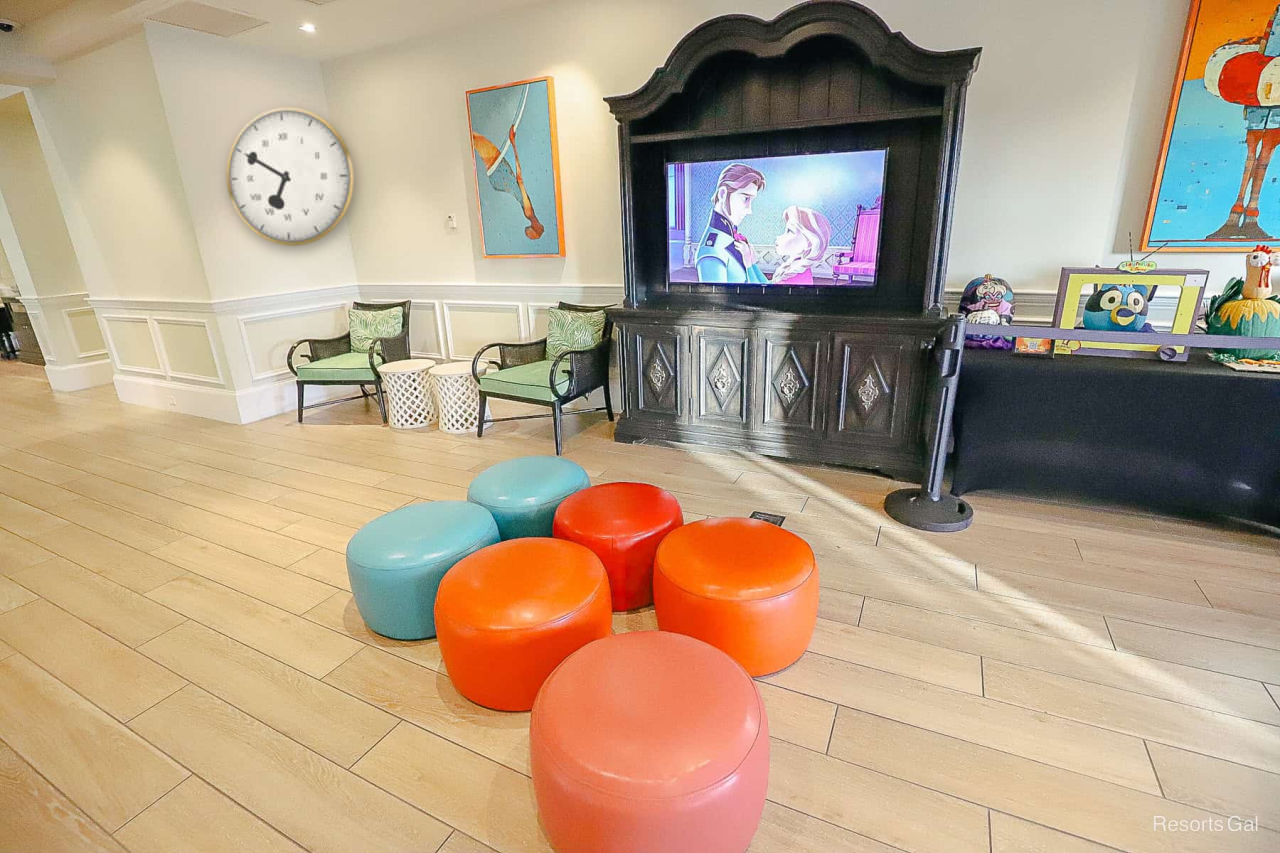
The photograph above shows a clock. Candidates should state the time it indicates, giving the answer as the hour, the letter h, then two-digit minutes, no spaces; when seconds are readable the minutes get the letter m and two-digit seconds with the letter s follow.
6h50
